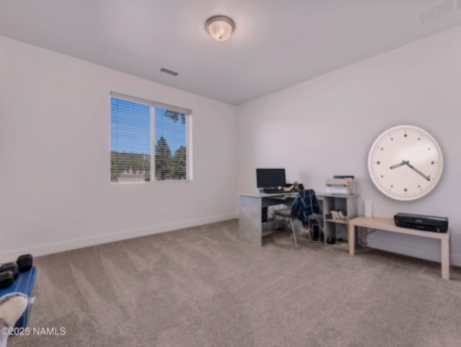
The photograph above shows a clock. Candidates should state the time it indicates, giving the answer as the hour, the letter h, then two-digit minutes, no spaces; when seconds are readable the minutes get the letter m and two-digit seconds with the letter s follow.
8h21
